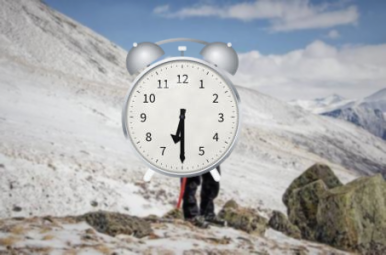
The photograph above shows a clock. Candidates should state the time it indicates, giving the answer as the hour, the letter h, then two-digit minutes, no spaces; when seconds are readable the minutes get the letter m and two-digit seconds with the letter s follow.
6h30
